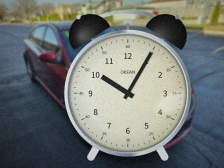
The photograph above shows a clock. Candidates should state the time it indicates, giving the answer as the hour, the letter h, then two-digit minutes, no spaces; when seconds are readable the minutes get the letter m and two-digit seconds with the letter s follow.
10h05
